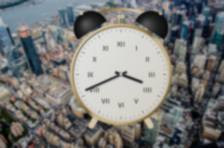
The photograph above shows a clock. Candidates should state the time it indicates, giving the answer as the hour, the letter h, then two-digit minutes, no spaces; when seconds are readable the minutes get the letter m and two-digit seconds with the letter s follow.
3h41
